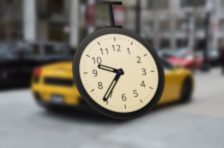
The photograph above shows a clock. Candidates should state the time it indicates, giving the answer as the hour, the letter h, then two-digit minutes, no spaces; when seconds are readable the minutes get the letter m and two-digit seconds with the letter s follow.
9h36
